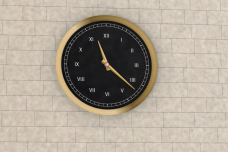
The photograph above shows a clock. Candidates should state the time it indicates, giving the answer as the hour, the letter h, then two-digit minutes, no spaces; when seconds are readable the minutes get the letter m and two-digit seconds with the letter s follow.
11h22
